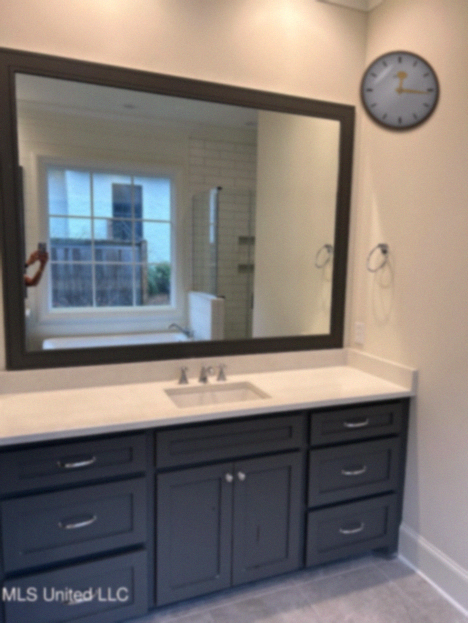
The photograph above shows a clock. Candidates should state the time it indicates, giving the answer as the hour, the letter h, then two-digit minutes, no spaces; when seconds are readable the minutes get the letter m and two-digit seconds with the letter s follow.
12h16
